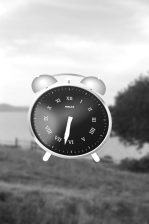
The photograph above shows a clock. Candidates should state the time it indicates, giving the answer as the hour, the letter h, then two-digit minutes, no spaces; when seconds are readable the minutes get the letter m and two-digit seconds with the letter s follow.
6h32
